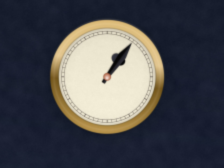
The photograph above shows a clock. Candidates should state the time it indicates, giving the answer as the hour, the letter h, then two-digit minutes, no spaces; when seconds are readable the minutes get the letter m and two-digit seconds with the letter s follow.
1h06
